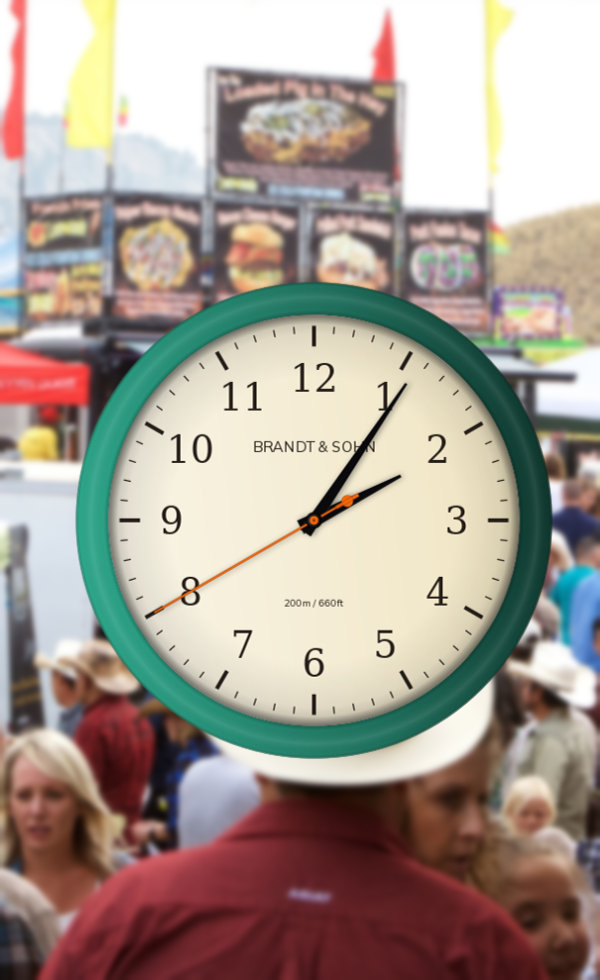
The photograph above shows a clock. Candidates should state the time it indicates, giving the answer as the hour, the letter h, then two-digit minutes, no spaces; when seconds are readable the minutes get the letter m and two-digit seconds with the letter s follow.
2h05m40s
